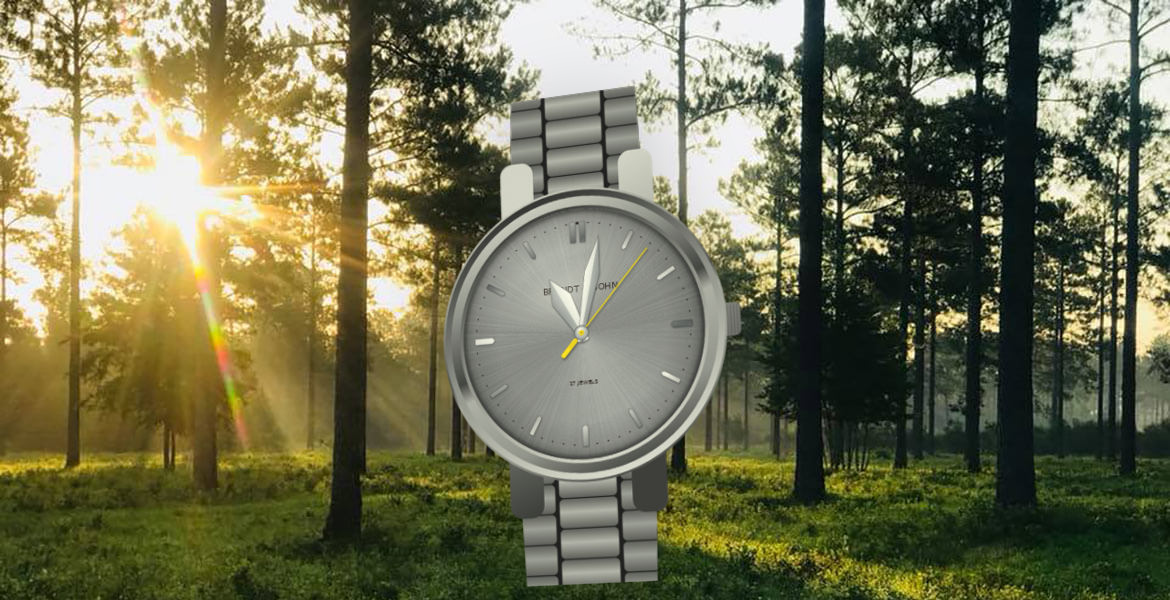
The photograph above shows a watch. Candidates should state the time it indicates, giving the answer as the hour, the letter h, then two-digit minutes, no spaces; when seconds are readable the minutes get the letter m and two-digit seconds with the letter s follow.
11h02m07s
